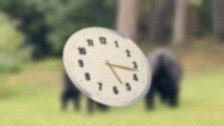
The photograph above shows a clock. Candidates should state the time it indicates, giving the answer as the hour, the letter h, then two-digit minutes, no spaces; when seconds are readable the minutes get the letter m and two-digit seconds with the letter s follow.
5h17
